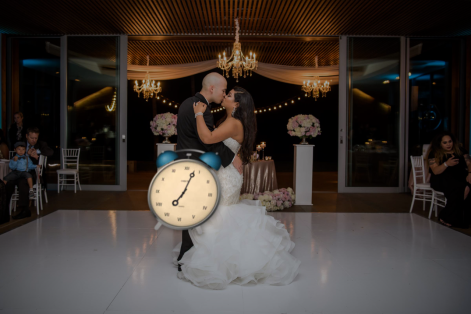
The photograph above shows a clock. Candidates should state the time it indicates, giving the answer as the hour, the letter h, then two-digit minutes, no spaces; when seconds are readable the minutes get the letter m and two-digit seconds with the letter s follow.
7h03
